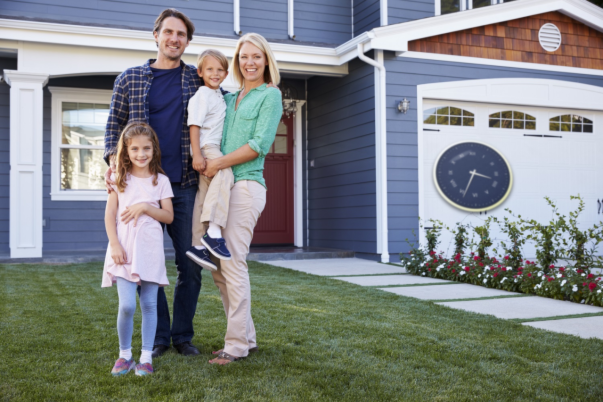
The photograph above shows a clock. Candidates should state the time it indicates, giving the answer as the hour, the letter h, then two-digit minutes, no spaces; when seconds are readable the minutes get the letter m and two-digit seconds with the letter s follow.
3h34
